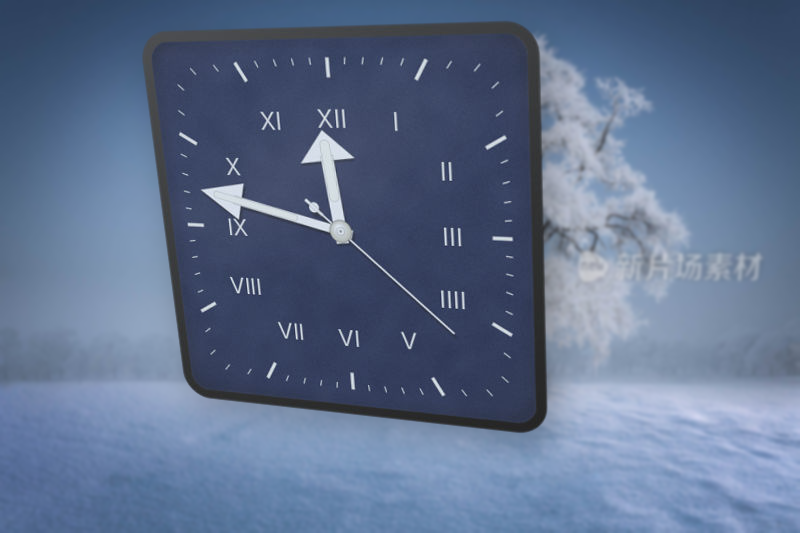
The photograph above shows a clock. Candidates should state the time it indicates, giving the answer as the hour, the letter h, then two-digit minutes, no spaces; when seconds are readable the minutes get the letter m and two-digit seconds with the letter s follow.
11h47m22s
